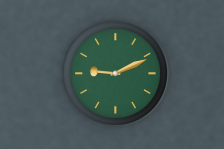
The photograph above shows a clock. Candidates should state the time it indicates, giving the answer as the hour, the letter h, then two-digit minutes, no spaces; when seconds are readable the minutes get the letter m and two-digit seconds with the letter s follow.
9h11
